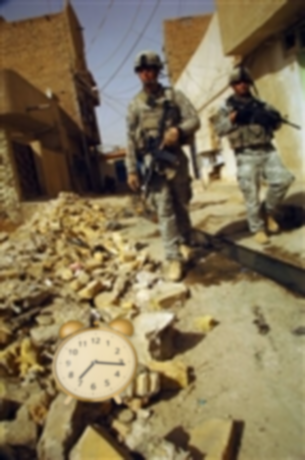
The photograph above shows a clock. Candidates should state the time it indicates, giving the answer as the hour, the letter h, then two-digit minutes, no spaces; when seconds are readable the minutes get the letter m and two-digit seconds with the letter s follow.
7h16
